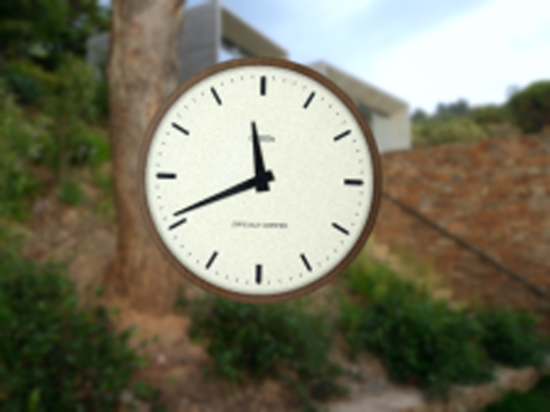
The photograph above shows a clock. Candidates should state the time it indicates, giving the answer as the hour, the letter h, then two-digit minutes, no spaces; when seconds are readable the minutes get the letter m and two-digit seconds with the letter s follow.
11h41
